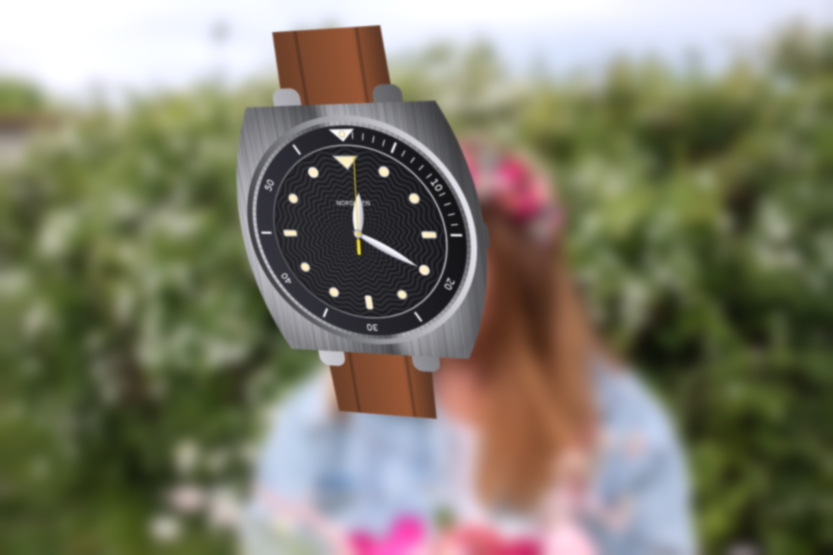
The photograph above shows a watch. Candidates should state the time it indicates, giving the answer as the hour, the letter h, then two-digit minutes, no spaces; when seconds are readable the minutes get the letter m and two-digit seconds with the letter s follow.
12h20m01s
